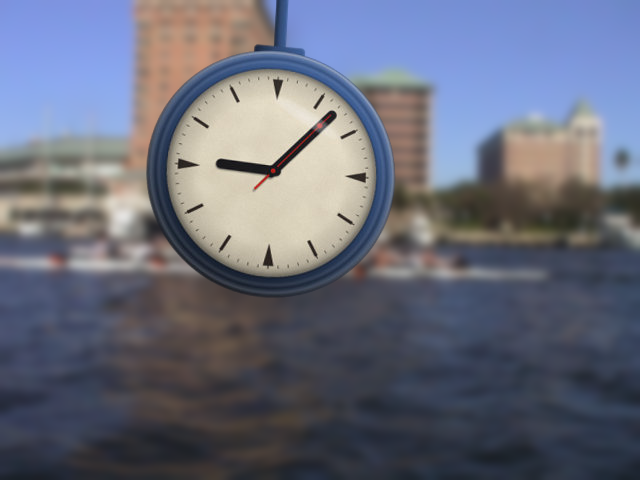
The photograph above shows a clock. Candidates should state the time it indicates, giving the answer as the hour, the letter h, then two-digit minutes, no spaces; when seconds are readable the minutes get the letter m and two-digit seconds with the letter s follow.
9h07m07s
